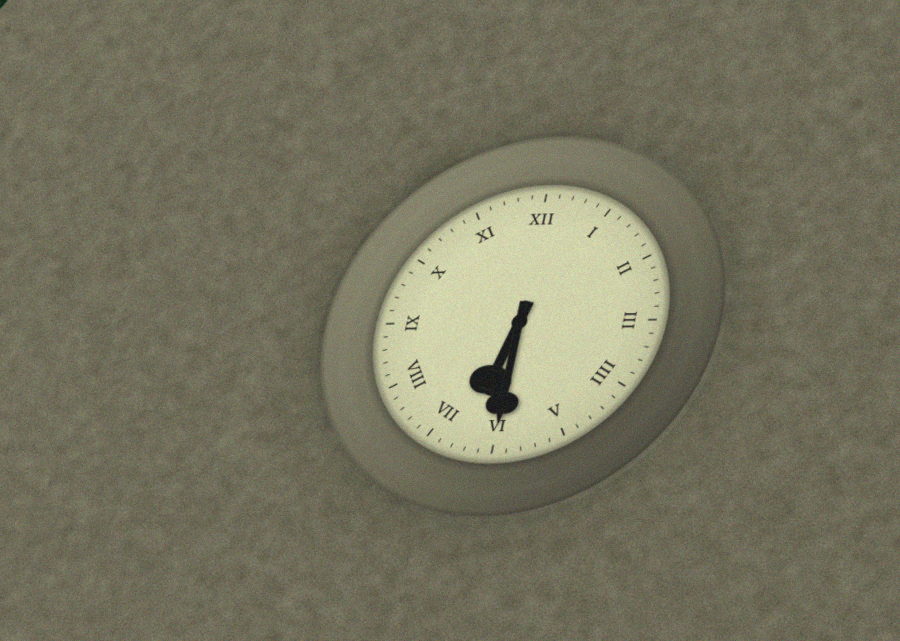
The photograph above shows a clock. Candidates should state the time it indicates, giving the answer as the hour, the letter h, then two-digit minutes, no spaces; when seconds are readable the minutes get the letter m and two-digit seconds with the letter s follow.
6h30
